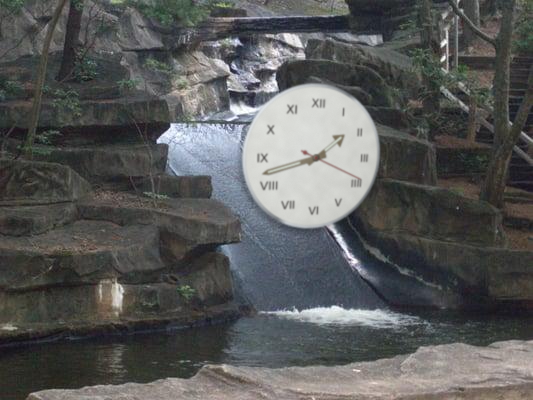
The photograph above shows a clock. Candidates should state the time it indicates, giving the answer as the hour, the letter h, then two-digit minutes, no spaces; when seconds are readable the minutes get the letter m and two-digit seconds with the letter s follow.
1h42m19s
